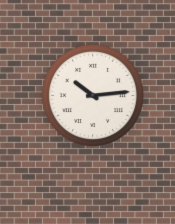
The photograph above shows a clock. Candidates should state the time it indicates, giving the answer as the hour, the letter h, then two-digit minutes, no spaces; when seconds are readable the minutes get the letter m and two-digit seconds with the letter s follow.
10h14
